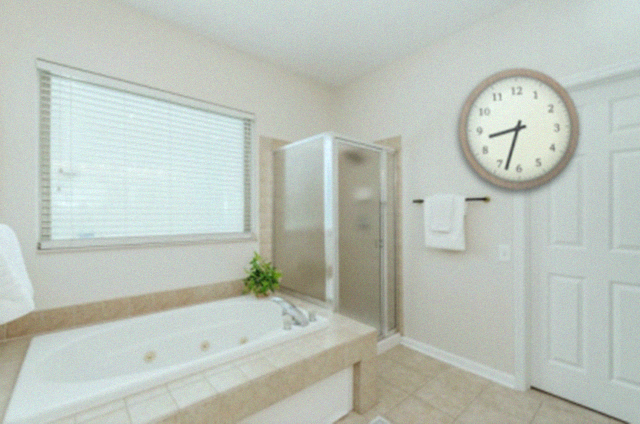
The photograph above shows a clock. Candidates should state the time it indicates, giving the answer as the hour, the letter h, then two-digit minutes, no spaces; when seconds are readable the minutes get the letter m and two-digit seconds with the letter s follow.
8h33
